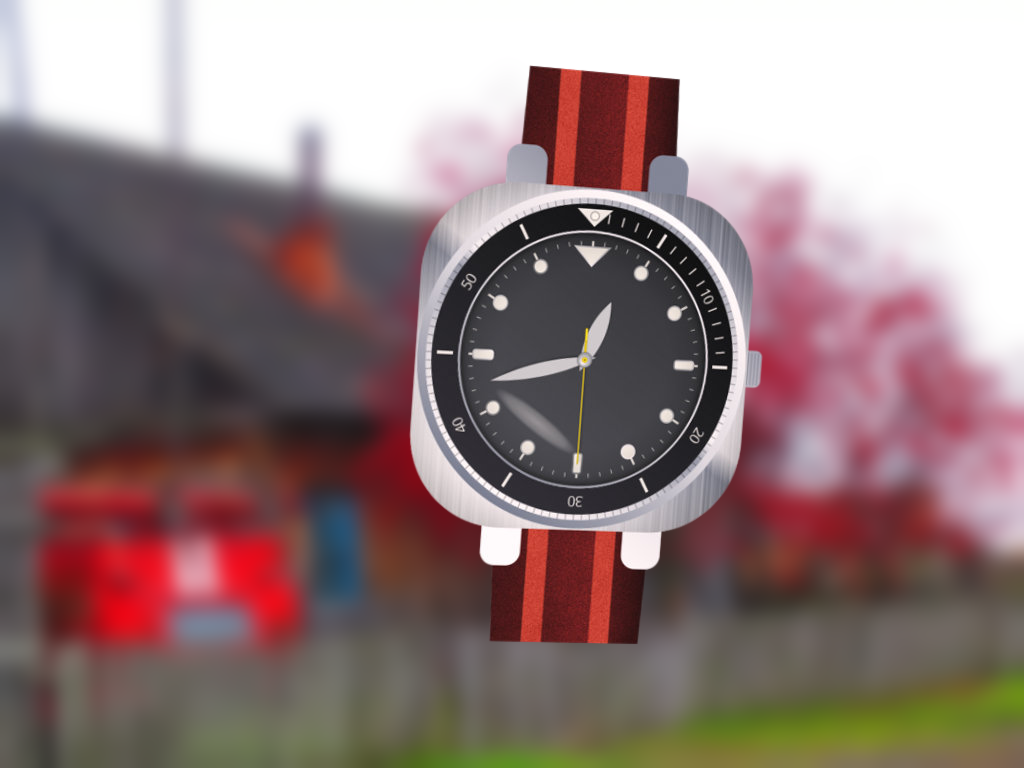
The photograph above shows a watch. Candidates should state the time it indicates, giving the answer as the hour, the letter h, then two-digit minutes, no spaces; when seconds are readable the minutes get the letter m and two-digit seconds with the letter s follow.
12h42m30s
